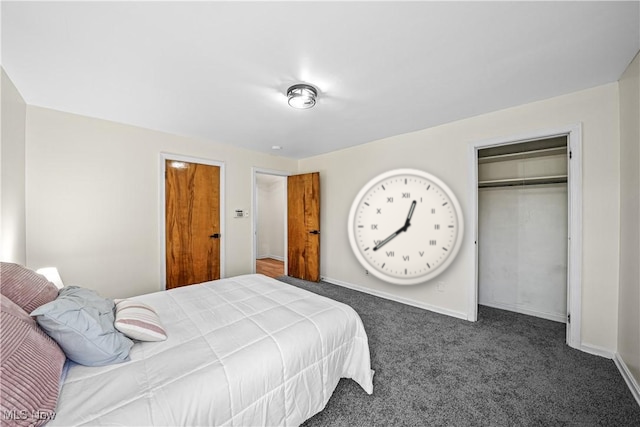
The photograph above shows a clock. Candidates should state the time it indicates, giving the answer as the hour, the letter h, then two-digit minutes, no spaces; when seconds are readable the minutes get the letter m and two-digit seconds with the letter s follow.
12h39
